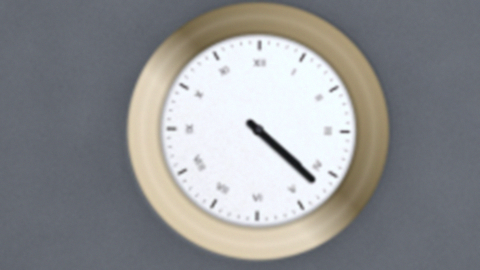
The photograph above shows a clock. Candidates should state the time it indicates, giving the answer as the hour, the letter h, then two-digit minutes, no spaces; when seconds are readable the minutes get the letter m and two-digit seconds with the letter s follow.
4h22
